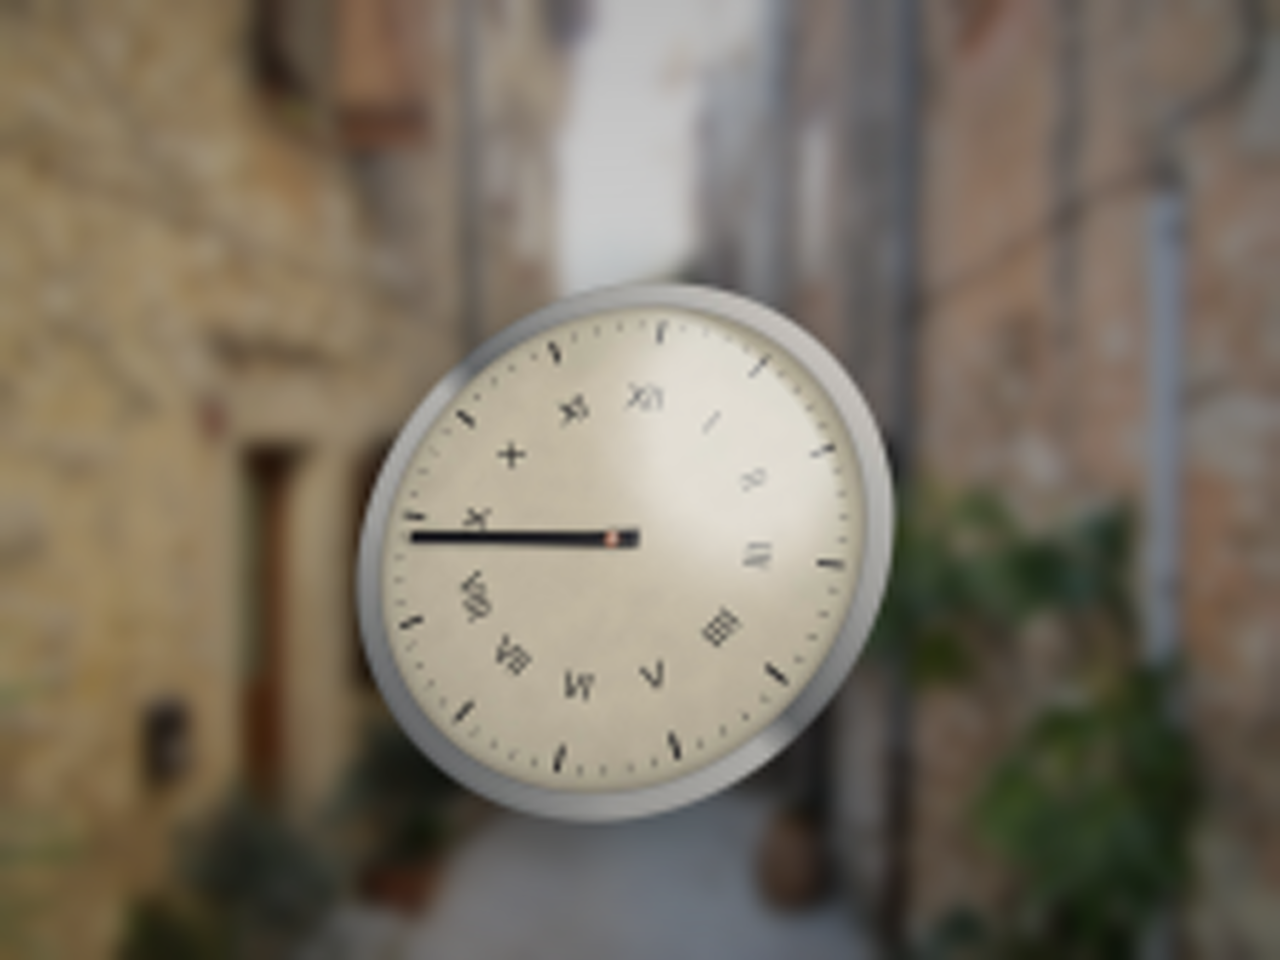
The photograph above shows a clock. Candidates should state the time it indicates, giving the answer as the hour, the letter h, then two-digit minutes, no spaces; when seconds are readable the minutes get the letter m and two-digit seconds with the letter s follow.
8h44
